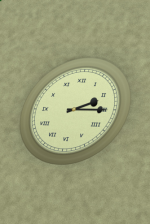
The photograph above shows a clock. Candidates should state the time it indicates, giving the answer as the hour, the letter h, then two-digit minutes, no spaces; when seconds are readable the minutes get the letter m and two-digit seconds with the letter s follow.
2h15
